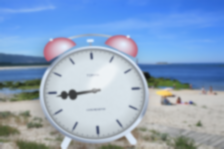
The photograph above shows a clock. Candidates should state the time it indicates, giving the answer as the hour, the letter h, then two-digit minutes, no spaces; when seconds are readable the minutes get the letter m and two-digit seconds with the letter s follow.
8h44
